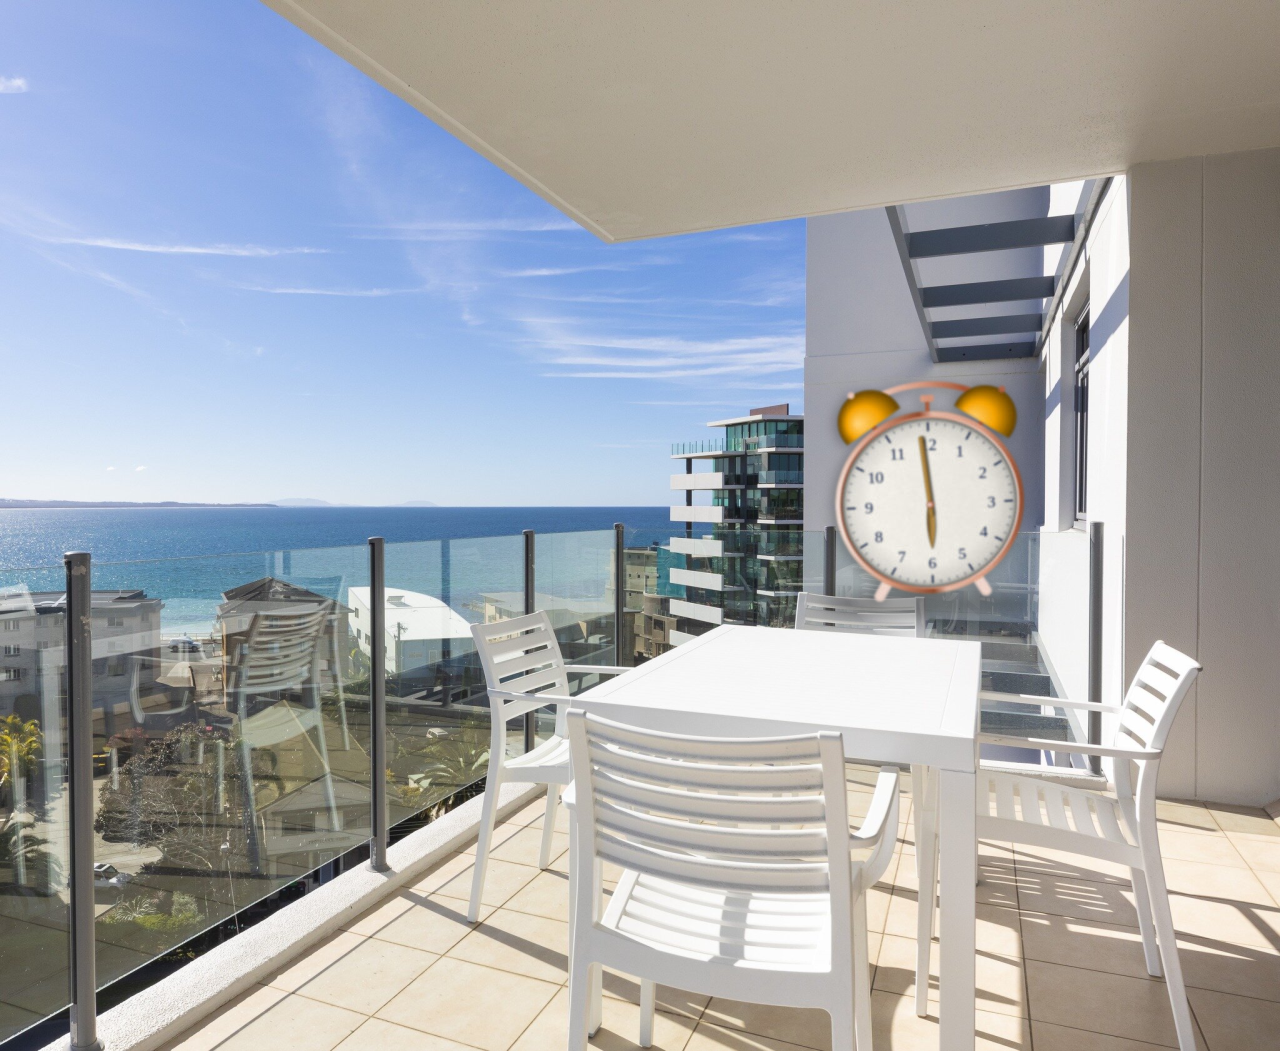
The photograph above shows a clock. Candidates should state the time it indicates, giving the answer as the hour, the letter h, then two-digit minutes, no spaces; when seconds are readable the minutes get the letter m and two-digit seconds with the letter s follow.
5h59
